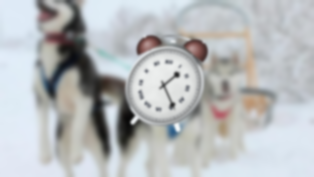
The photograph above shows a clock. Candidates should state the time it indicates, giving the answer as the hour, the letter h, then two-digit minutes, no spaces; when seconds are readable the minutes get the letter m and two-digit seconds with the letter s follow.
1h24
